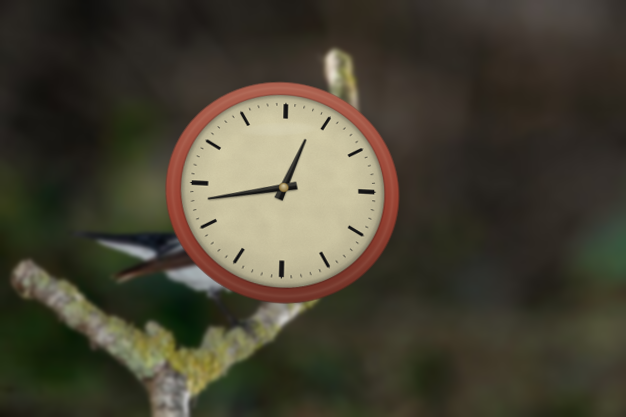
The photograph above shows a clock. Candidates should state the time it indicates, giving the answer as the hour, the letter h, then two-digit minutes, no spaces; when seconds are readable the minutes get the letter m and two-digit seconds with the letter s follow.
12h43
